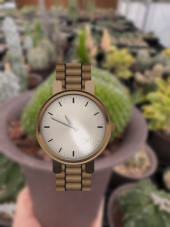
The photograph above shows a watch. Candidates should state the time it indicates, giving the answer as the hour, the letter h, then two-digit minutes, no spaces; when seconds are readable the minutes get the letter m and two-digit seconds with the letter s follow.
10h49
